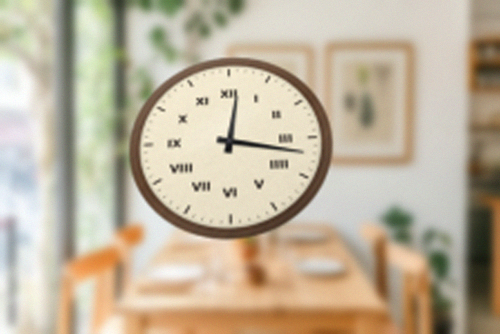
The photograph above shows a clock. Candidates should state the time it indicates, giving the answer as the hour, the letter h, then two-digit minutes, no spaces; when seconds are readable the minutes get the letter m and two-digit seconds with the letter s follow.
12h17
